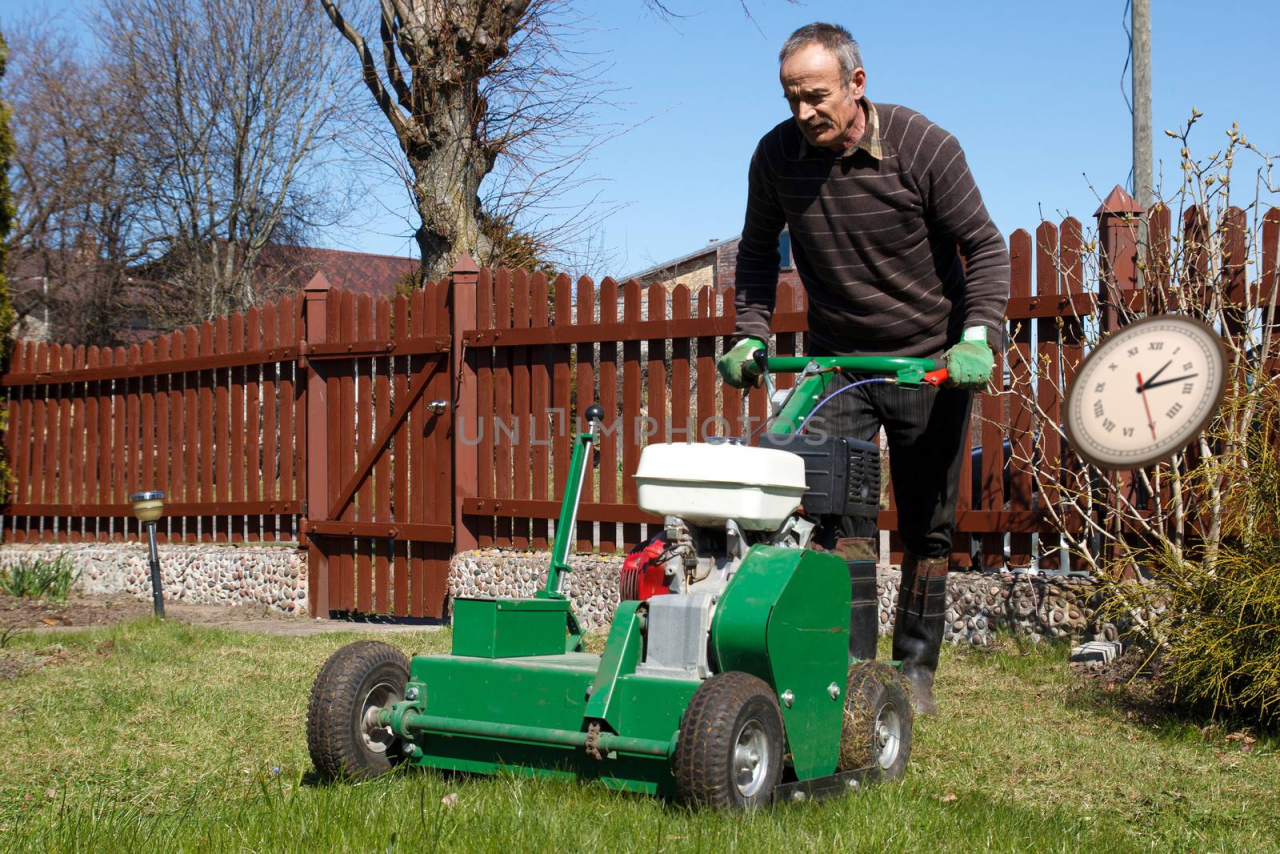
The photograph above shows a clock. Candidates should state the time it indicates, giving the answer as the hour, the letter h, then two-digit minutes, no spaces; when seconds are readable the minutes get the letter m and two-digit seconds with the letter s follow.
1h12m25s
